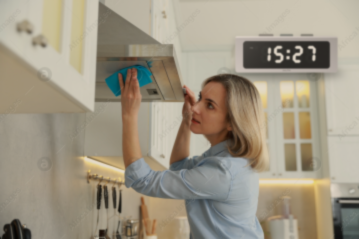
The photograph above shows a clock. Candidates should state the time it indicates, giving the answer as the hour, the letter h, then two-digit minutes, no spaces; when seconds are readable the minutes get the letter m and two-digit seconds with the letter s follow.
15h27
